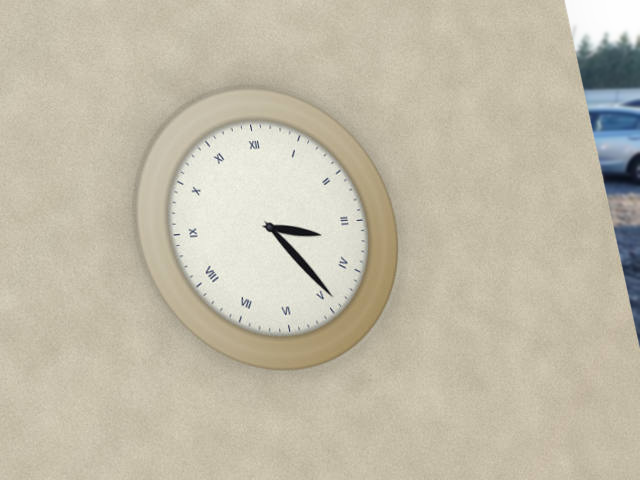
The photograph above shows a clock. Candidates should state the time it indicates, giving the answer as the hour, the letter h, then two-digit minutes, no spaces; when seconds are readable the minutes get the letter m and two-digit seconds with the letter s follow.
3h24
